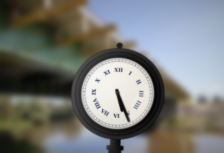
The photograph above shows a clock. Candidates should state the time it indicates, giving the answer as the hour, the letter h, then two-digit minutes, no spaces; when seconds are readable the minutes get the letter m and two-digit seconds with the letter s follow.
5h26
